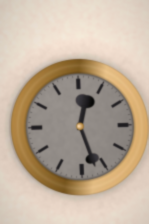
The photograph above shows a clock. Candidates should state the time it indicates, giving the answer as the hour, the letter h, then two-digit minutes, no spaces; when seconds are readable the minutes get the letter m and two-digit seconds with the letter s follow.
12h27
